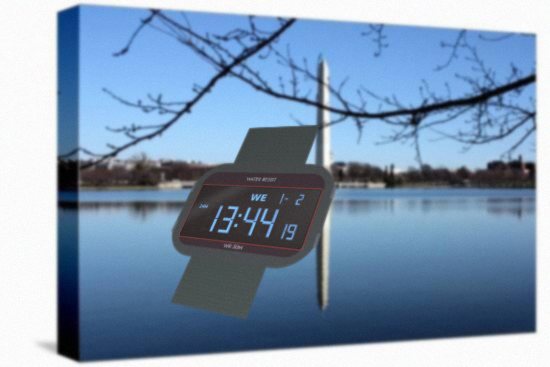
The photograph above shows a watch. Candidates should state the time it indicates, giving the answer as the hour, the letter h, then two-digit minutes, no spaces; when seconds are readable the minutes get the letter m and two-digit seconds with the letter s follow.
13h44m19s
